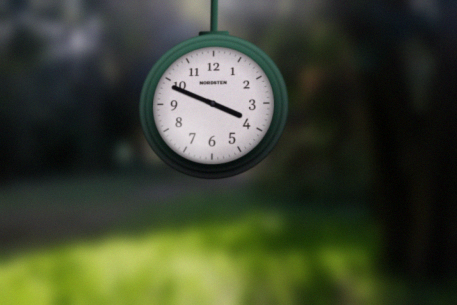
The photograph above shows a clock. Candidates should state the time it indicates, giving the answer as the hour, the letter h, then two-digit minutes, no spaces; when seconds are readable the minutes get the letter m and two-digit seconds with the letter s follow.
3h49
